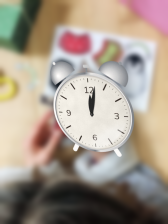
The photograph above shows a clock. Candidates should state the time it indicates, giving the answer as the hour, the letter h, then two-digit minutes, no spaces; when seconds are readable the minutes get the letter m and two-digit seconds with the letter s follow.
12h02
